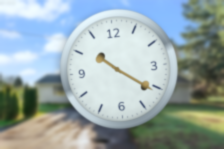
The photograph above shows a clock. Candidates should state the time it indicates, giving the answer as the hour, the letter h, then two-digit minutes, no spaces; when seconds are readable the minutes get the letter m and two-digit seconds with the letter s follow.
10h21
